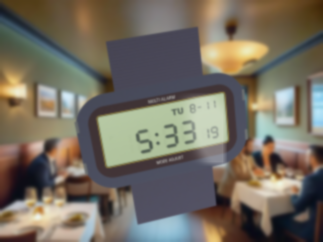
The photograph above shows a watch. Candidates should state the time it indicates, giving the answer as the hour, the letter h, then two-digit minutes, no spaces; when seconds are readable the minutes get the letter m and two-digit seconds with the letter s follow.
5h33m19s
